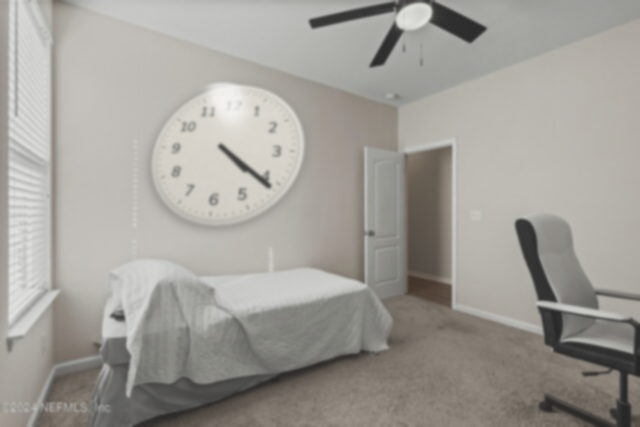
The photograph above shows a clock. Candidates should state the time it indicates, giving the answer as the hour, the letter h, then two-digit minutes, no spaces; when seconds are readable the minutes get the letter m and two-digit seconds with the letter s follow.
4h21
